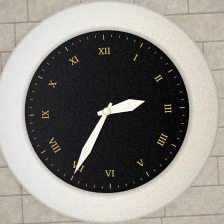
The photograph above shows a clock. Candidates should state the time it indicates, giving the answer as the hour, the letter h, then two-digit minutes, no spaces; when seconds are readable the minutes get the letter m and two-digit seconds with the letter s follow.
2h35
